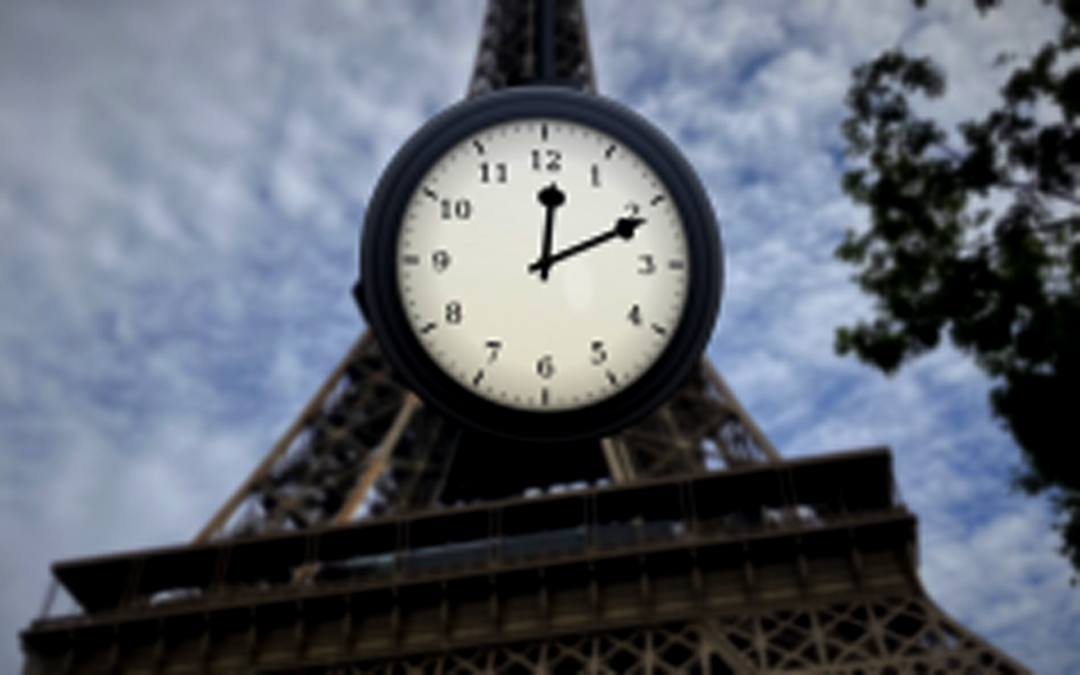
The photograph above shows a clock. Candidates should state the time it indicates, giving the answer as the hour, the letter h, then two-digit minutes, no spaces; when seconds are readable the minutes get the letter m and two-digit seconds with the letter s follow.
12h11
